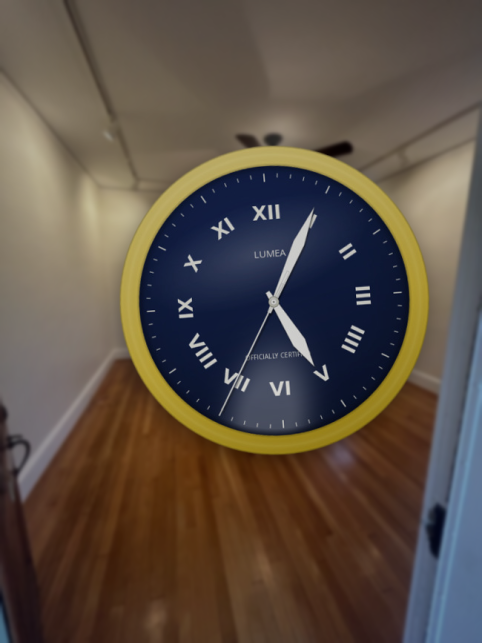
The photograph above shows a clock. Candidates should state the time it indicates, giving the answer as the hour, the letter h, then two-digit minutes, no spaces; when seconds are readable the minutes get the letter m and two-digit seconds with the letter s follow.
5h04m35s
